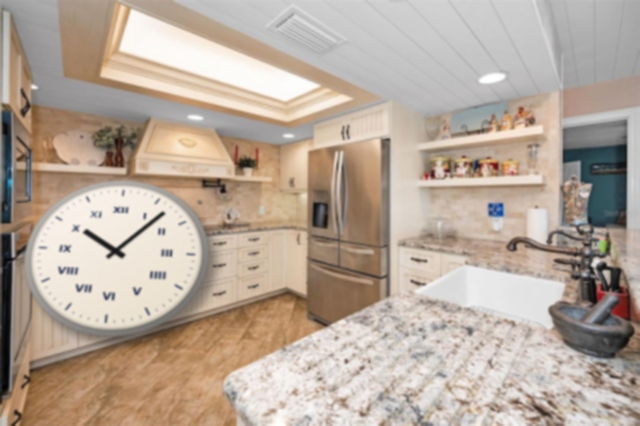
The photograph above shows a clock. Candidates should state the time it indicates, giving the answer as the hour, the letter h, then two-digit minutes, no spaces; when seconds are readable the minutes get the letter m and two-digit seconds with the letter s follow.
10h07
